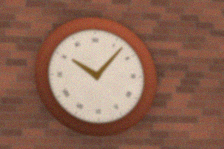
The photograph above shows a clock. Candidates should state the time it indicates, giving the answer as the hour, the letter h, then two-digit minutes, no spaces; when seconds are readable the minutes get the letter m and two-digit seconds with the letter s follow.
10h07
